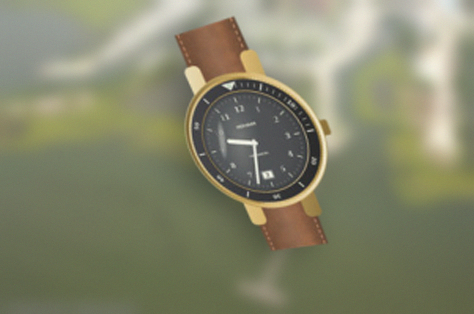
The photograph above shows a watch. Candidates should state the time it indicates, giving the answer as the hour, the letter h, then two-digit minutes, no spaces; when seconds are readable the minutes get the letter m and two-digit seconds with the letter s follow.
9h33
